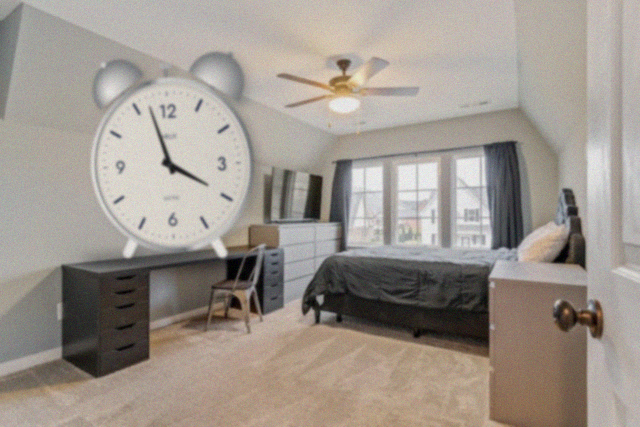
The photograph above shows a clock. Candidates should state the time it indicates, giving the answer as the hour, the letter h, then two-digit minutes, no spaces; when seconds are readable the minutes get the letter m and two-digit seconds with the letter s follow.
3h57
